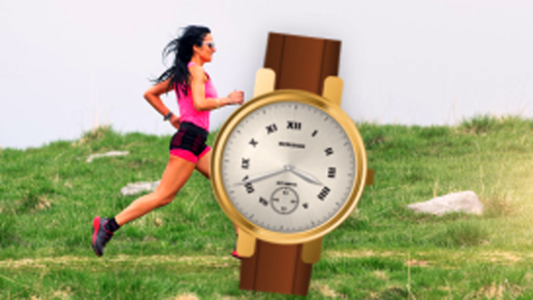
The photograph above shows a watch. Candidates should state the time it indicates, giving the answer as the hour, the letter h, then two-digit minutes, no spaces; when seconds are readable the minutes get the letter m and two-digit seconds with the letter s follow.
3h41
